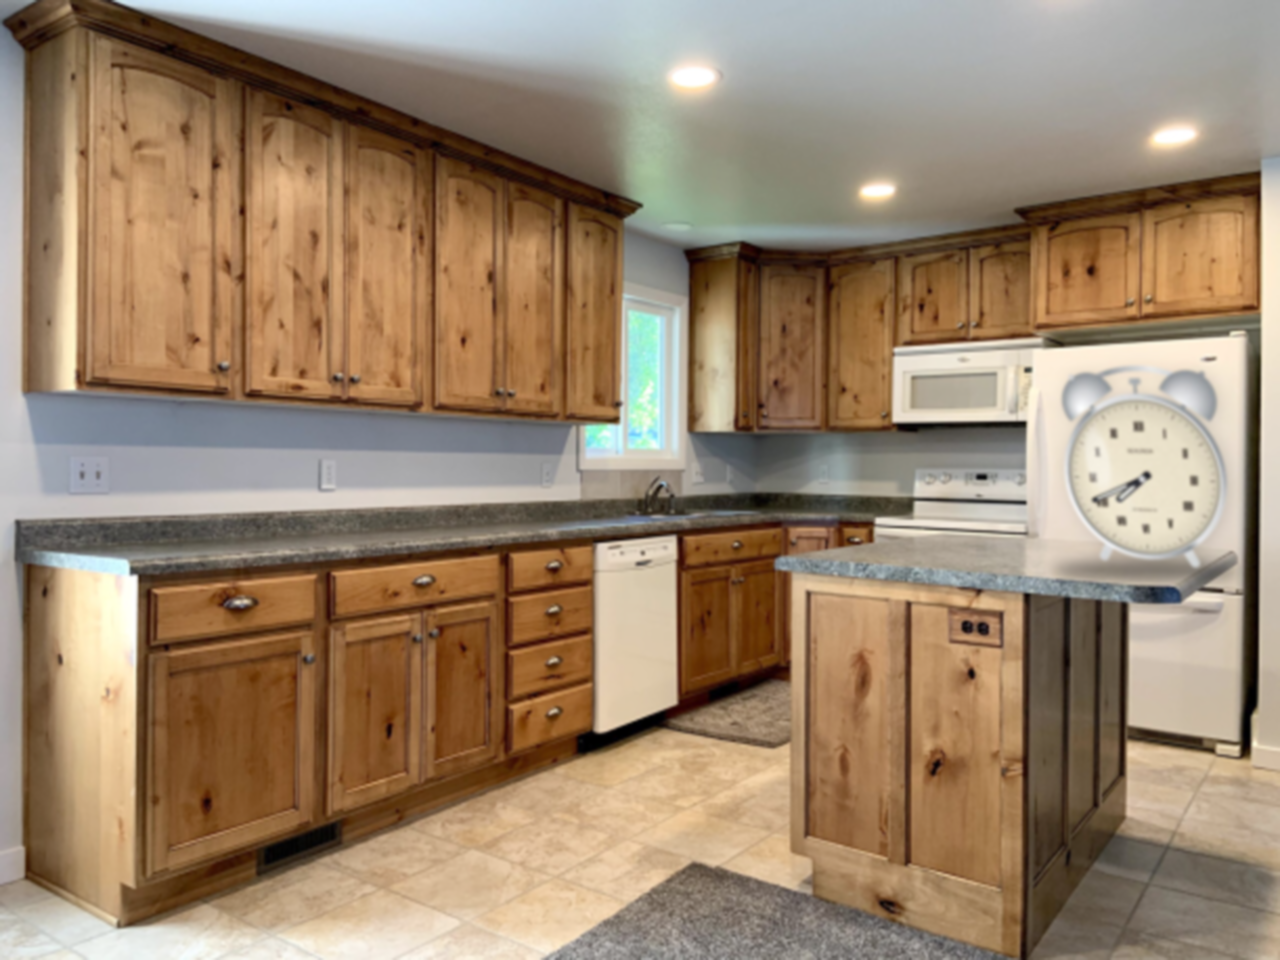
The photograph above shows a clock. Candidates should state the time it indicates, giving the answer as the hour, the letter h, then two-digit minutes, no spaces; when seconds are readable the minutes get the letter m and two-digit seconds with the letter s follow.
7h41
